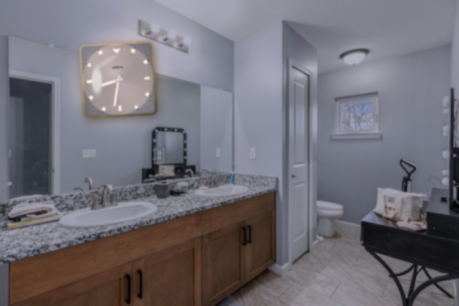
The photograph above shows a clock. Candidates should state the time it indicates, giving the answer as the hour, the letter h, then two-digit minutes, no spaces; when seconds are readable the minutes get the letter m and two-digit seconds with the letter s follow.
8h32
